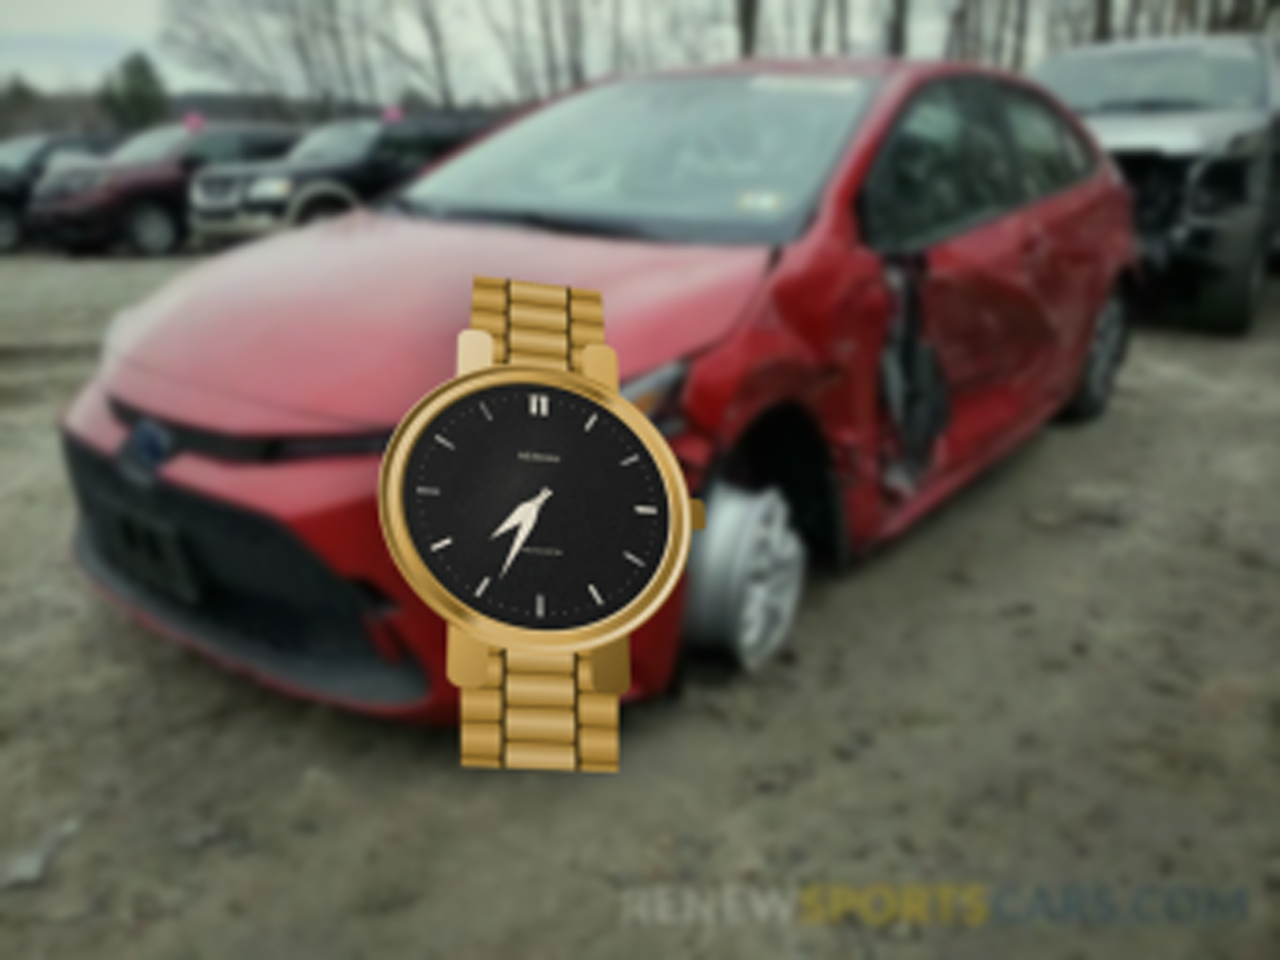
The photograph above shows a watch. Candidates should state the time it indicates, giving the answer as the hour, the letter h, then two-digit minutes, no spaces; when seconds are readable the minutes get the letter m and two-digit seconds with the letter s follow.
7h34
